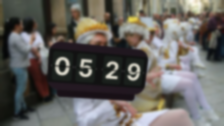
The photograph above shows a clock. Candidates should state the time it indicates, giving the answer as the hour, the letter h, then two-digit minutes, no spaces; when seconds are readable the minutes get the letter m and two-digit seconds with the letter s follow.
5h29
